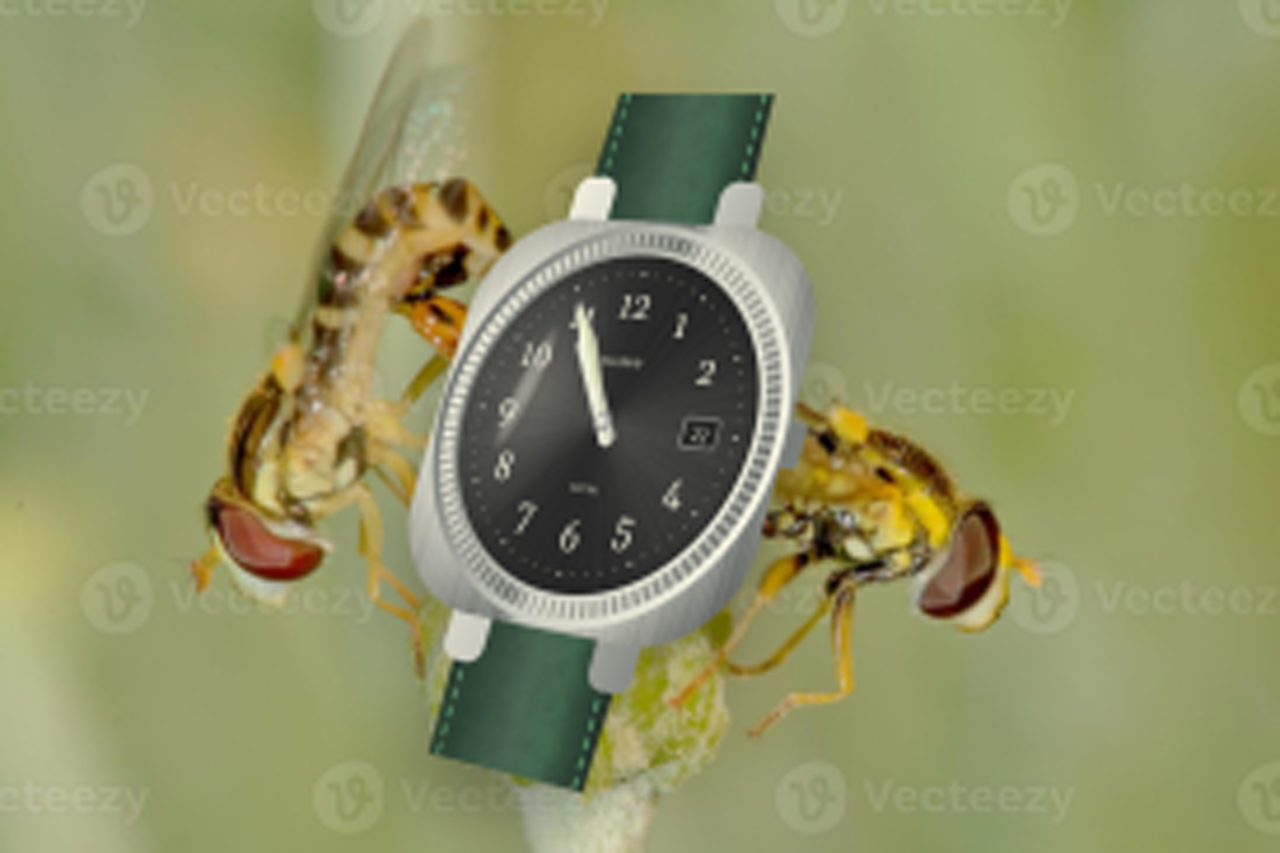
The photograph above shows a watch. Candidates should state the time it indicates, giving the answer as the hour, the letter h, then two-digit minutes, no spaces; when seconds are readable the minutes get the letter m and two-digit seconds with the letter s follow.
10h55
